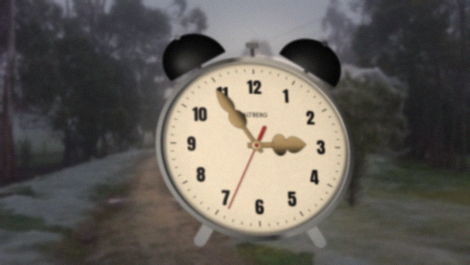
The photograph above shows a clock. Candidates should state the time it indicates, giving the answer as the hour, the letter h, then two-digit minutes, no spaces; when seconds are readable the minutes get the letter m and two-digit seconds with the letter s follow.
2h54m34s
